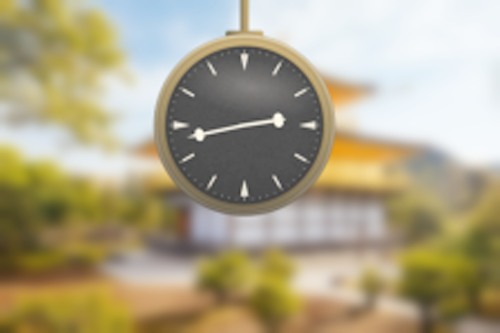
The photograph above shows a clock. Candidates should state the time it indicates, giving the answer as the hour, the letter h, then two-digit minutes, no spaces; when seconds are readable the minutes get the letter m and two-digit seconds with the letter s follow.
2h43
